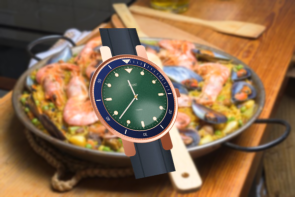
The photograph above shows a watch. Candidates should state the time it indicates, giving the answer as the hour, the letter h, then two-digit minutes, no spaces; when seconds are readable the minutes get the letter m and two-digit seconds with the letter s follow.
11h38
